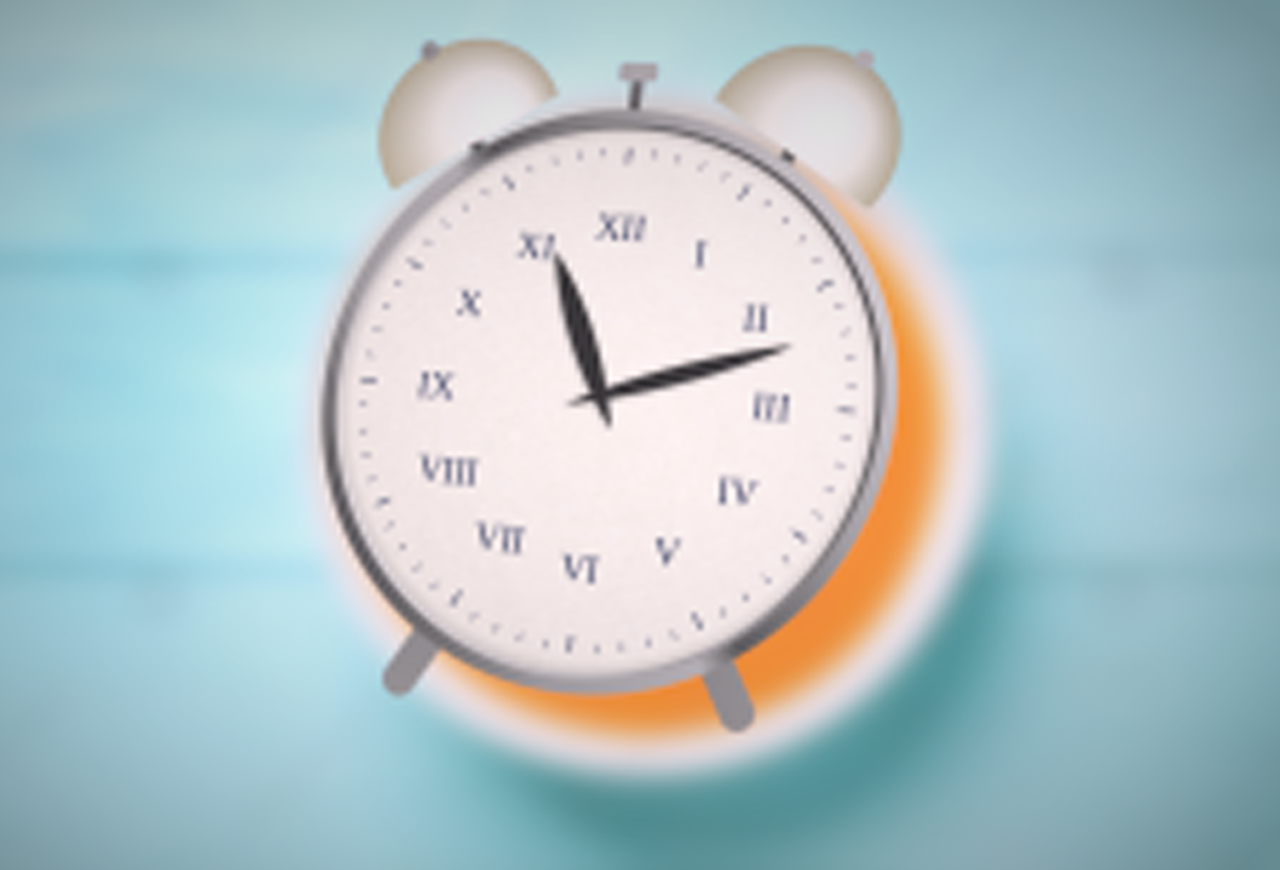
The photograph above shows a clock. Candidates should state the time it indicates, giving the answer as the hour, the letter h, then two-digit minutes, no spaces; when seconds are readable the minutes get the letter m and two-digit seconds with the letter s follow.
11h12
